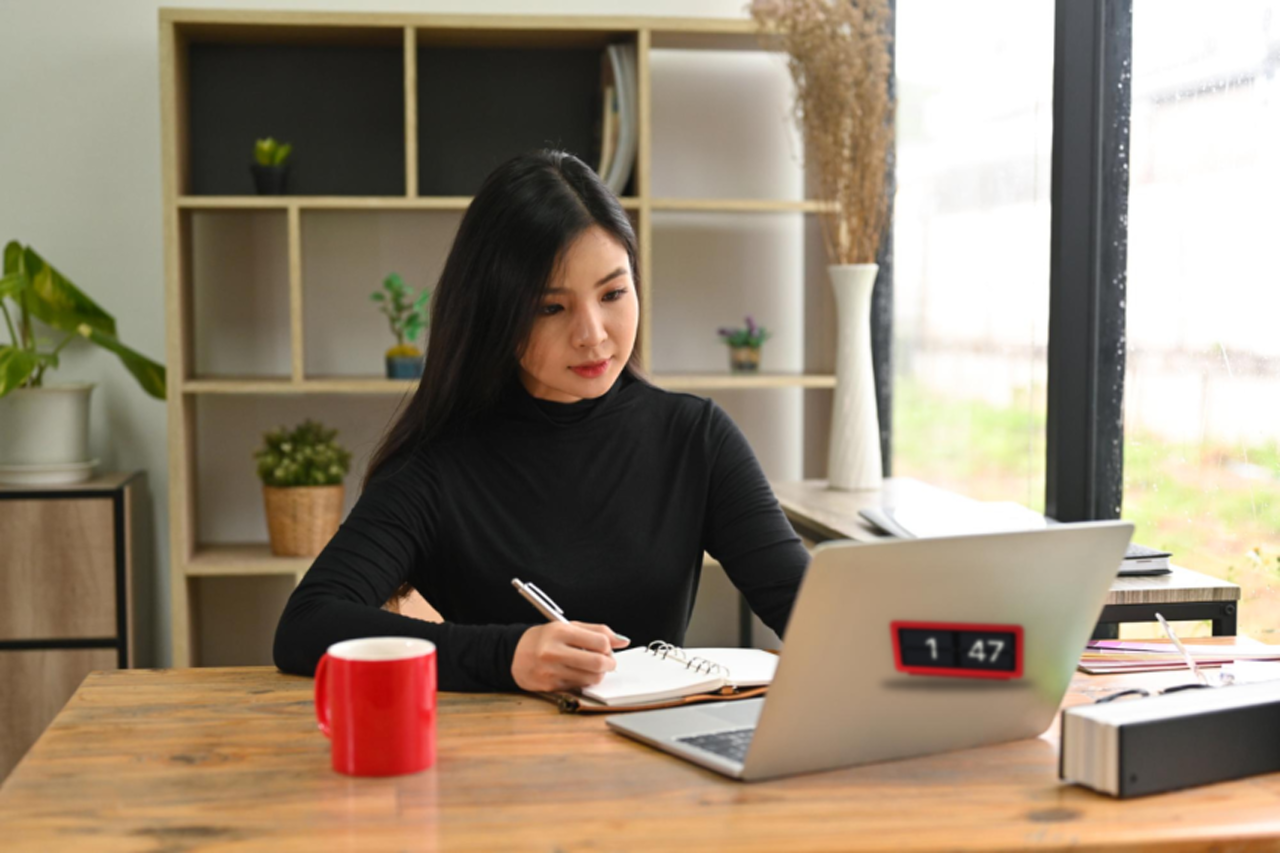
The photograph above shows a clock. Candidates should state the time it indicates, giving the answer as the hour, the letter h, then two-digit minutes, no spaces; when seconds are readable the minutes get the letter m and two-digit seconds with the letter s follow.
1h47
